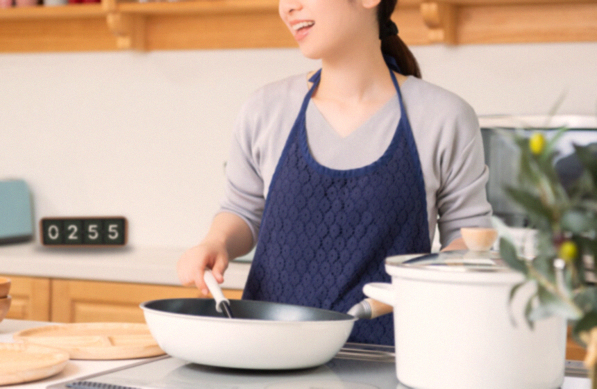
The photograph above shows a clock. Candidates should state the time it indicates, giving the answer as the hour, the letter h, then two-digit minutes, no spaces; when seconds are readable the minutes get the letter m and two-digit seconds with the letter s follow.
2h55
